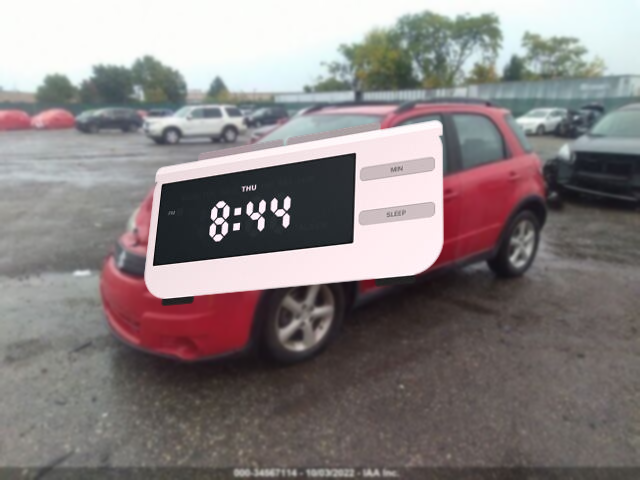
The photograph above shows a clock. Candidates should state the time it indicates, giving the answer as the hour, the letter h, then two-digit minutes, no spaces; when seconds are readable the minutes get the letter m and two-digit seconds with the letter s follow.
8h44
